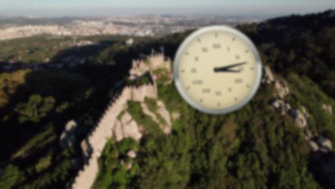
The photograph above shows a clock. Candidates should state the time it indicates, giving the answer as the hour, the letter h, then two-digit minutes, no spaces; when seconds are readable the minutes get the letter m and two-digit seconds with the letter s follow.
3h13
